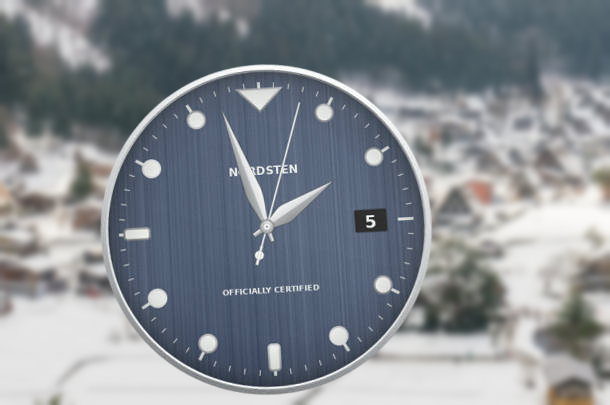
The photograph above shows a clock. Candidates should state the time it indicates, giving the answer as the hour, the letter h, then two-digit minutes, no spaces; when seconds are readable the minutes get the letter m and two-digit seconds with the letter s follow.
1h57m03s
